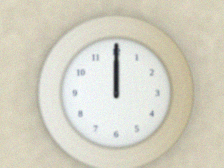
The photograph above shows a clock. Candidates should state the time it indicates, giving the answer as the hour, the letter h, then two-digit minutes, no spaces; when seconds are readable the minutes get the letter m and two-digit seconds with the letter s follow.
12h00
